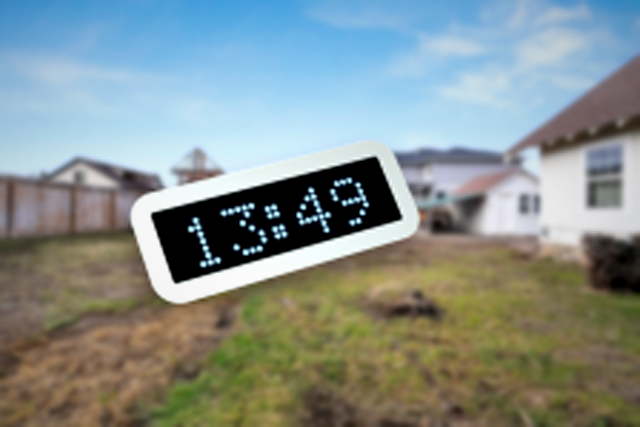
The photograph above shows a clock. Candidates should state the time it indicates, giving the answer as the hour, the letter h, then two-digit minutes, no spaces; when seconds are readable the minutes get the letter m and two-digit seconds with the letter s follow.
13h49
